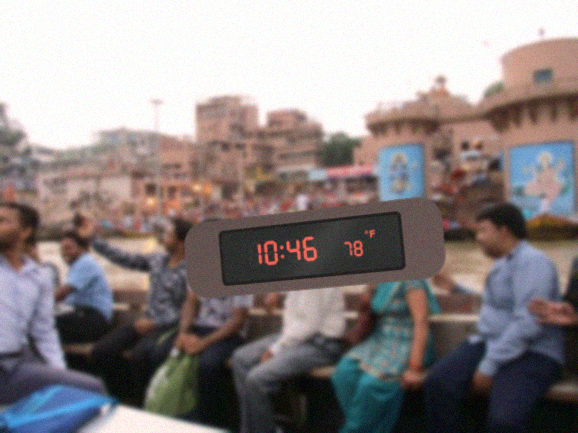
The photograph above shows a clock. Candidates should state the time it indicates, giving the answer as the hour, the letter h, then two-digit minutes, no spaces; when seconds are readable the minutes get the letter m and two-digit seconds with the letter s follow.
10h46
